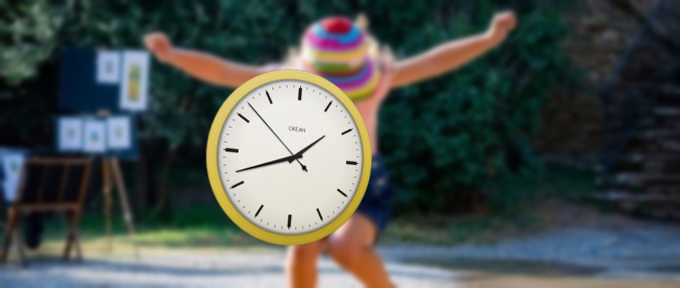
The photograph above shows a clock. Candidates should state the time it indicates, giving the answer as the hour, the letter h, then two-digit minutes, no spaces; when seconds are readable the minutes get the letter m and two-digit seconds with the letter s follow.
1h41m52s
